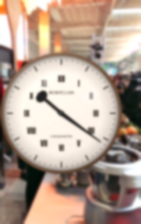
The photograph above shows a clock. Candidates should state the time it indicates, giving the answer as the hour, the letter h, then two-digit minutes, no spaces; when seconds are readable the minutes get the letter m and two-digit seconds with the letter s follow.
10h21
